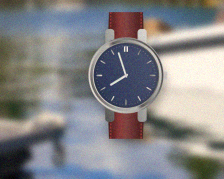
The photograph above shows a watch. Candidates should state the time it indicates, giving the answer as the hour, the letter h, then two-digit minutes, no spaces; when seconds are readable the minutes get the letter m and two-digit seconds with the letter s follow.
7h57
